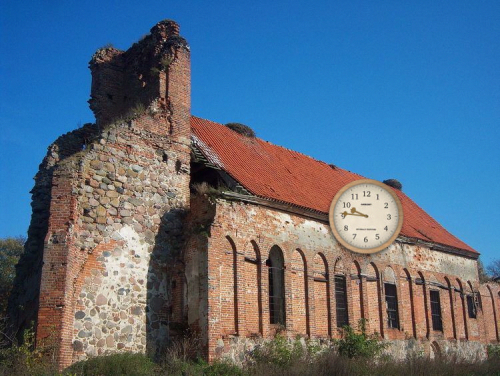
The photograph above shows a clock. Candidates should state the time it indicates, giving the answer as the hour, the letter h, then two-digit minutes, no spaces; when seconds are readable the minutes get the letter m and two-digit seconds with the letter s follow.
9h46
